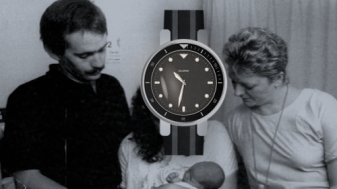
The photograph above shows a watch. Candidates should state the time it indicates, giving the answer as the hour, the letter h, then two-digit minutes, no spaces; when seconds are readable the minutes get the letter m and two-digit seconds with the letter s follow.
10h32
